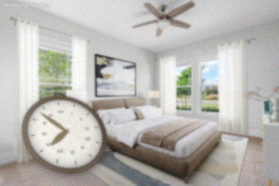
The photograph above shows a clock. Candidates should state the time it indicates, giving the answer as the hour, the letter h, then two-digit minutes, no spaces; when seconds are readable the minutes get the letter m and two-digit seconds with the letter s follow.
7h53
